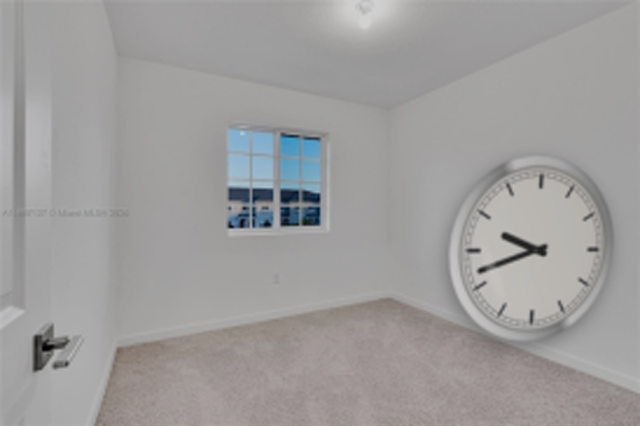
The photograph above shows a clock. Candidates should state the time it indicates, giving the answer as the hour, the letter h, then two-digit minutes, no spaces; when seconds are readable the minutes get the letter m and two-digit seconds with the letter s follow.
9h42
